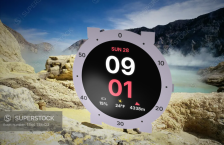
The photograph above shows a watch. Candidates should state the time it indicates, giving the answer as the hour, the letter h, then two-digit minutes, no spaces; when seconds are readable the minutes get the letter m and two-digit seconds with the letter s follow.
9h01
